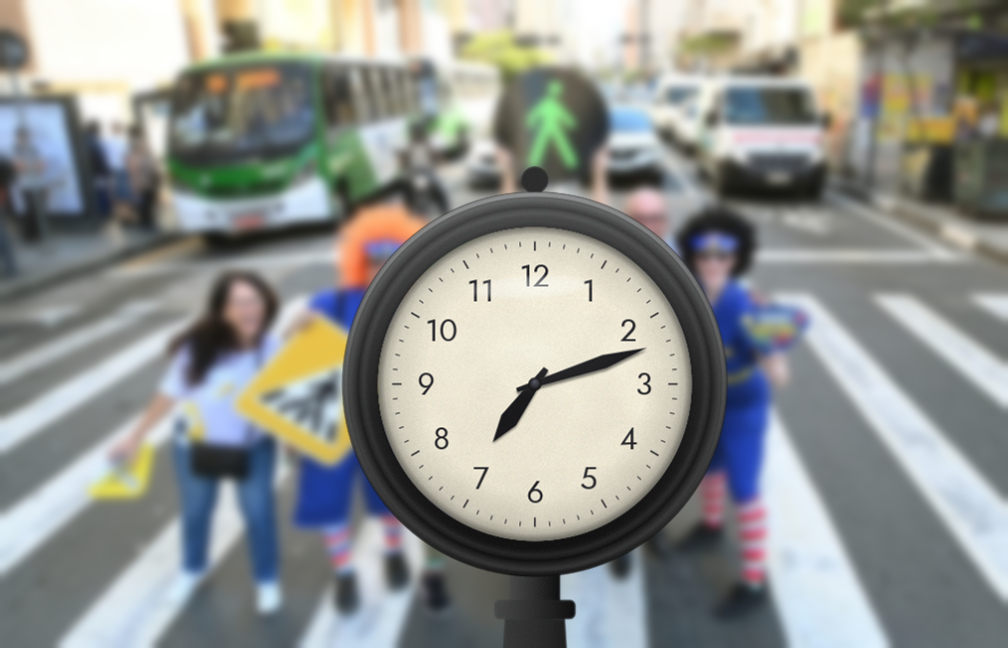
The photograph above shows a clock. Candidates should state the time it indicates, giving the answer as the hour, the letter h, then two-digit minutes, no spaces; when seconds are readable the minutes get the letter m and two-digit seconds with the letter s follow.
7h12
